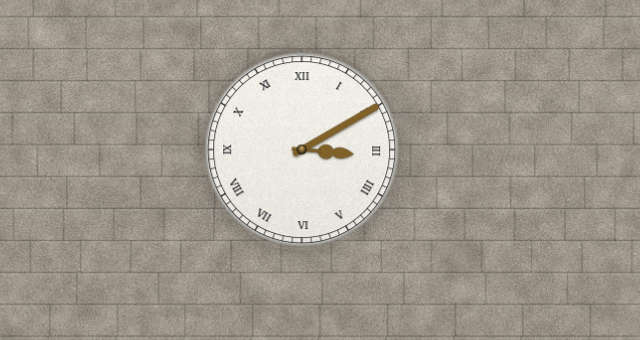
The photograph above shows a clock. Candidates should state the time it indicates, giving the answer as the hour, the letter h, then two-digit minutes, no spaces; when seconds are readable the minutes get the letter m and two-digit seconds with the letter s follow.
3h10
